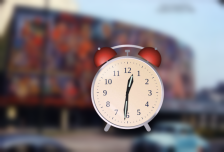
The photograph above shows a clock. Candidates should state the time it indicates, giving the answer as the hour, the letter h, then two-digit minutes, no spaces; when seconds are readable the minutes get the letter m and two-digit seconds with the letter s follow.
12h31
